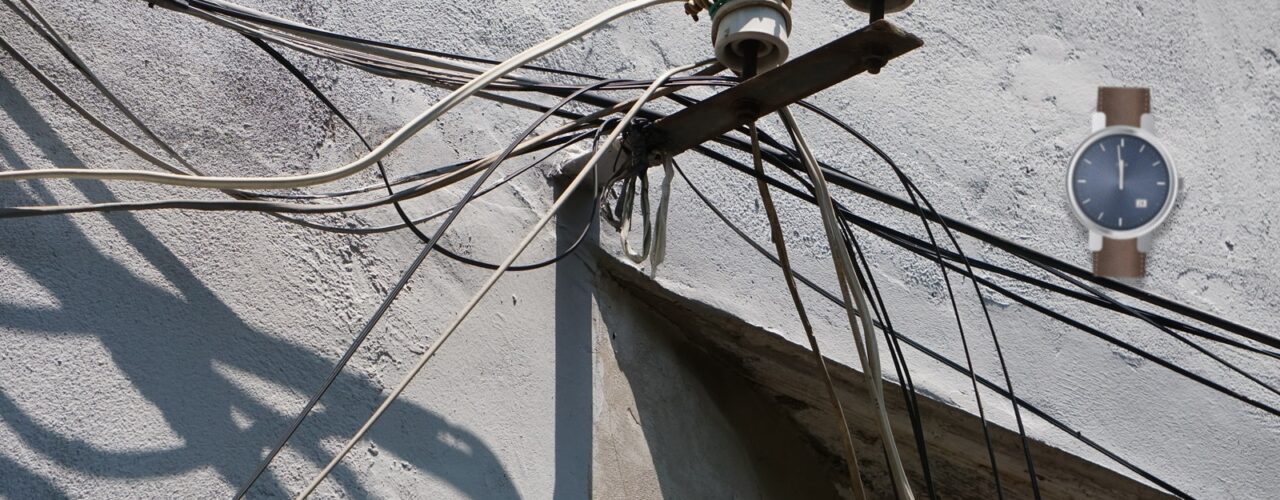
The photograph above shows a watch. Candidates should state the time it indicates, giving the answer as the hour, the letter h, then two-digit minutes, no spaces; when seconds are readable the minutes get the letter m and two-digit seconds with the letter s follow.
11h59
